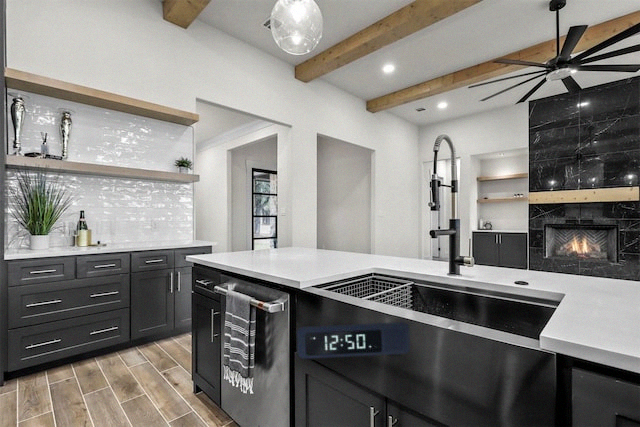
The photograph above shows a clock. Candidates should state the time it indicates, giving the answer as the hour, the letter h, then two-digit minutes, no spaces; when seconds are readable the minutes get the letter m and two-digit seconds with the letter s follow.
12h50
